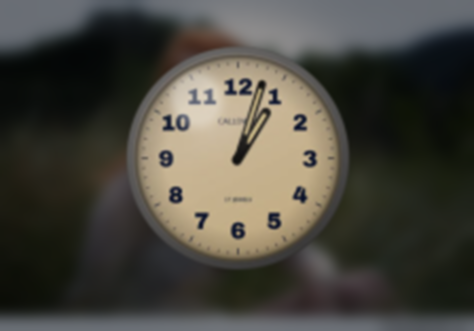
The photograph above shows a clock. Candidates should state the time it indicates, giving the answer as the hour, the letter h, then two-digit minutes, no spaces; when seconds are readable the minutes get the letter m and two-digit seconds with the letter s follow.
1h03
